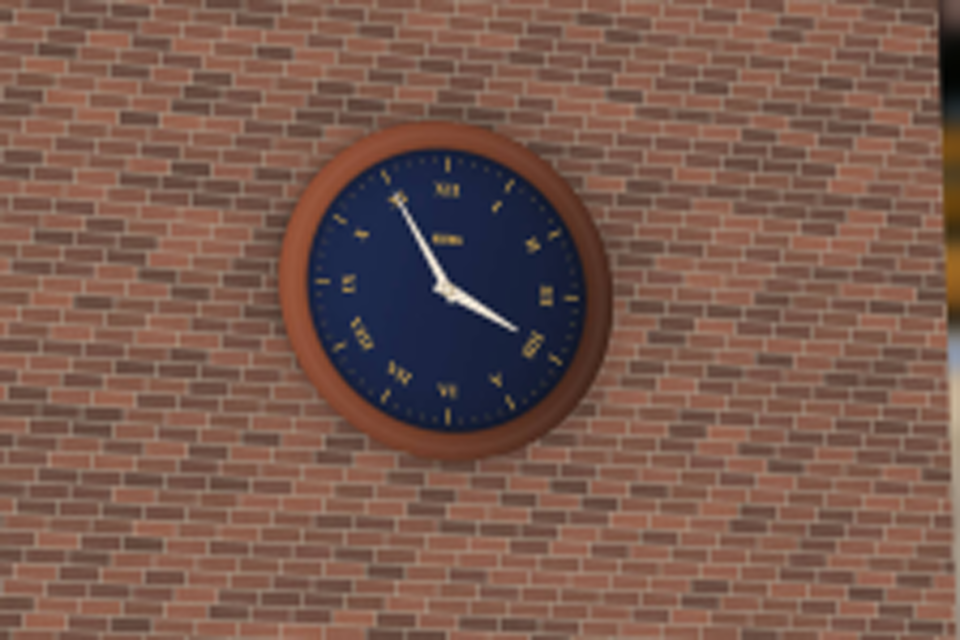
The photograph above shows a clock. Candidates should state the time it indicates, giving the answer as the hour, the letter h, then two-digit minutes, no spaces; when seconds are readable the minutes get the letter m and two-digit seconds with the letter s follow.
3h55
